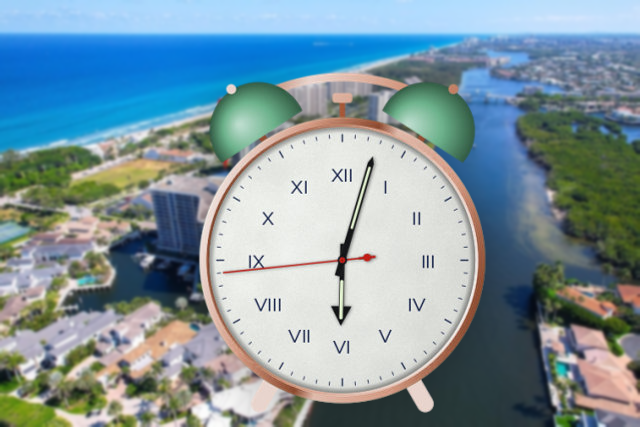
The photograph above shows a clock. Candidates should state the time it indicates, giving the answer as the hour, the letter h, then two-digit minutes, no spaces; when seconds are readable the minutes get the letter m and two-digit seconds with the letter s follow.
6h02m44s
